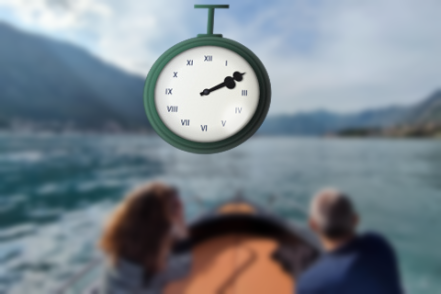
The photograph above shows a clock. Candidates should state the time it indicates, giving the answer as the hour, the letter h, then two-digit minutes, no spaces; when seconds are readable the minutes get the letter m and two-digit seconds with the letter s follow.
2h10
